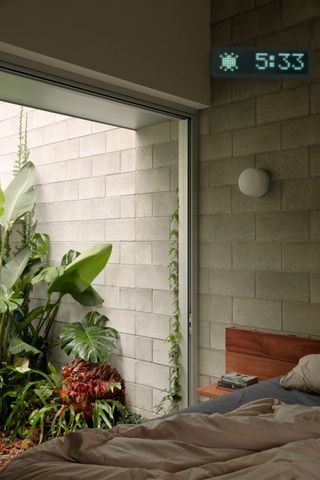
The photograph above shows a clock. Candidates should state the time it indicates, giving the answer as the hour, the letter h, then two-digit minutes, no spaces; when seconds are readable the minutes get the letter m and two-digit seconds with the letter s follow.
5h33
